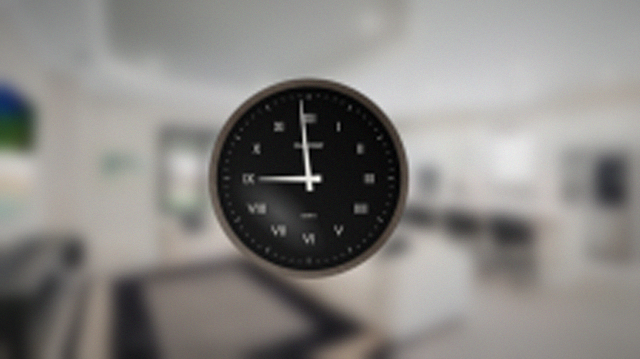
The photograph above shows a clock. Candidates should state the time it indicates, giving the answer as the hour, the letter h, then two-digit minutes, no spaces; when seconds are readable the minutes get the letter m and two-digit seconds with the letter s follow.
8h59
